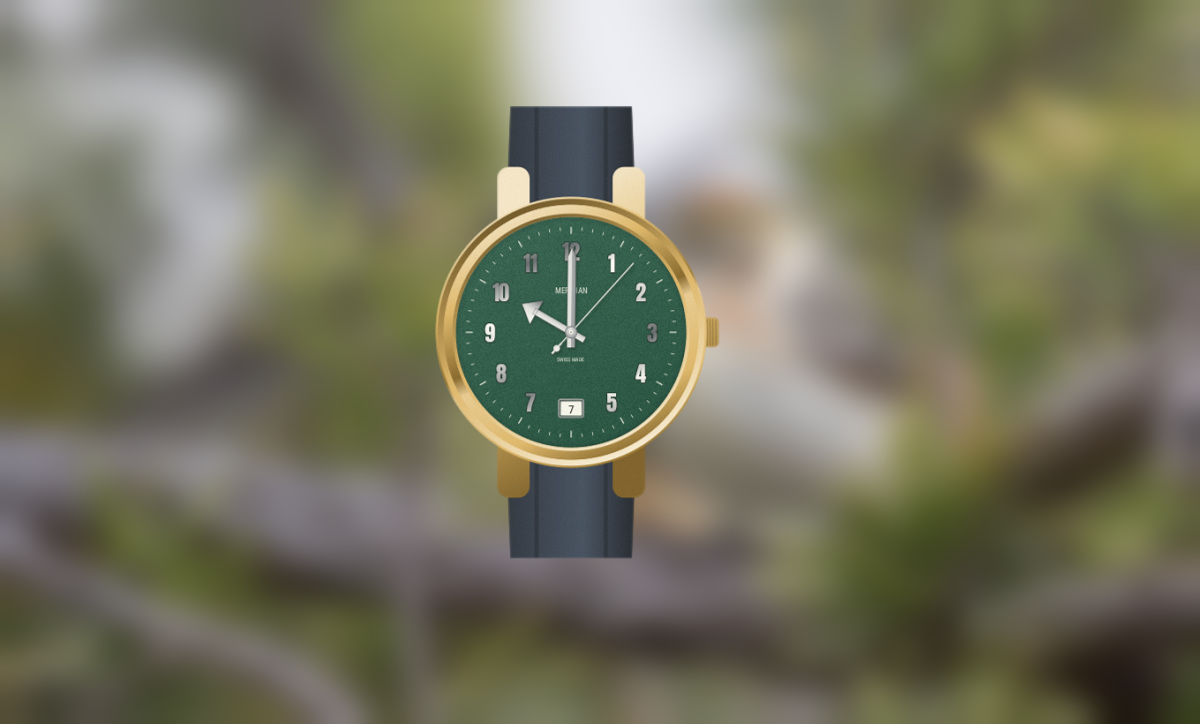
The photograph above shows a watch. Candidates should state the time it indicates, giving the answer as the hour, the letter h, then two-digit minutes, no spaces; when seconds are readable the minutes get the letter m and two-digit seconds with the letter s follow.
10h00m07s
